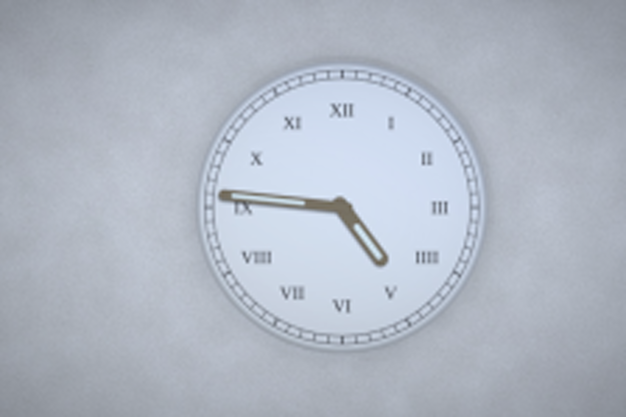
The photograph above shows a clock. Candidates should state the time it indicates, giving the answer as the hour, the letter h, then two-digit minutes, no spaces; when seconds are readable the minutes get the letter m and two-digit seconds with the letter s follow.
4h46
